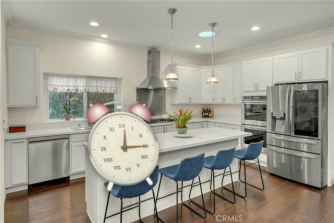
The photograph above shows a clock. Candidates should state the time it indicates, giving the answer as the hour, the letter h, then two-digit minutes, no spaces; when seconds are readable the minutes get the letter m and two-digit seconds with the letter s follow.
12h15
